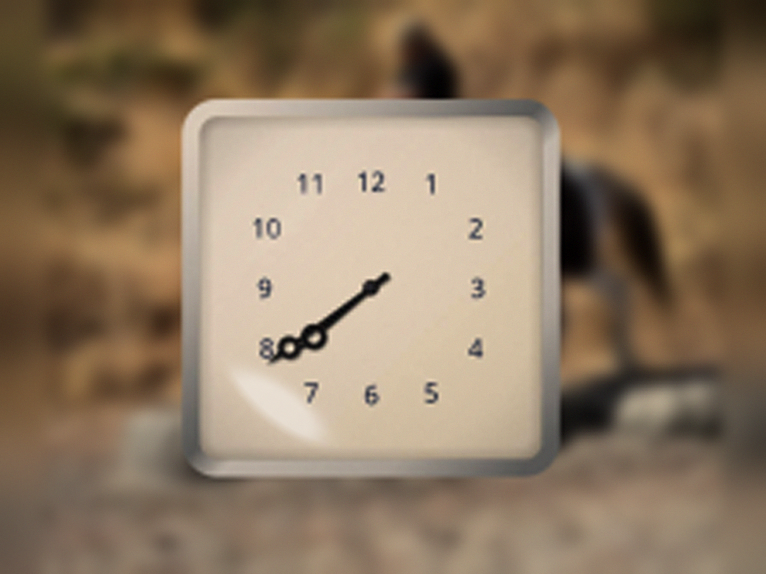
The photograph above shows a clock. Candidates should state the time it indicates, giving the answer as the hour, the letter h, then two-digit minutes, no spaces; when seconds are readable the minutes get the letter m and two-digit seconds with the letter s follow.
7h39
